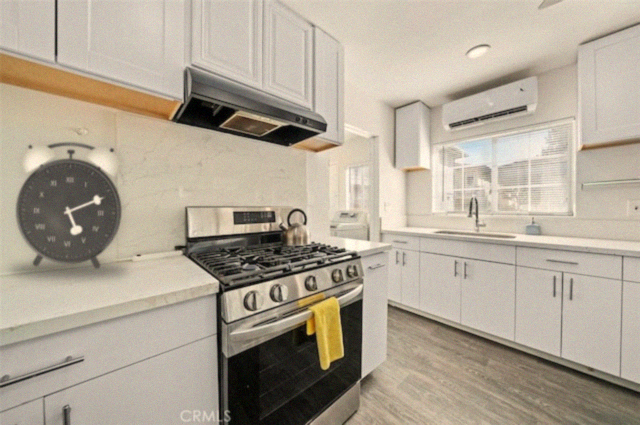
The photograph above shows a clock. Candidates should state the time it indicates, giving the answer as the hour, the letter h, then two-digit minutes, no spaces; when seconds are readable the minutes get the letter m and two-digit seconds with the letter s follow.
5h11
